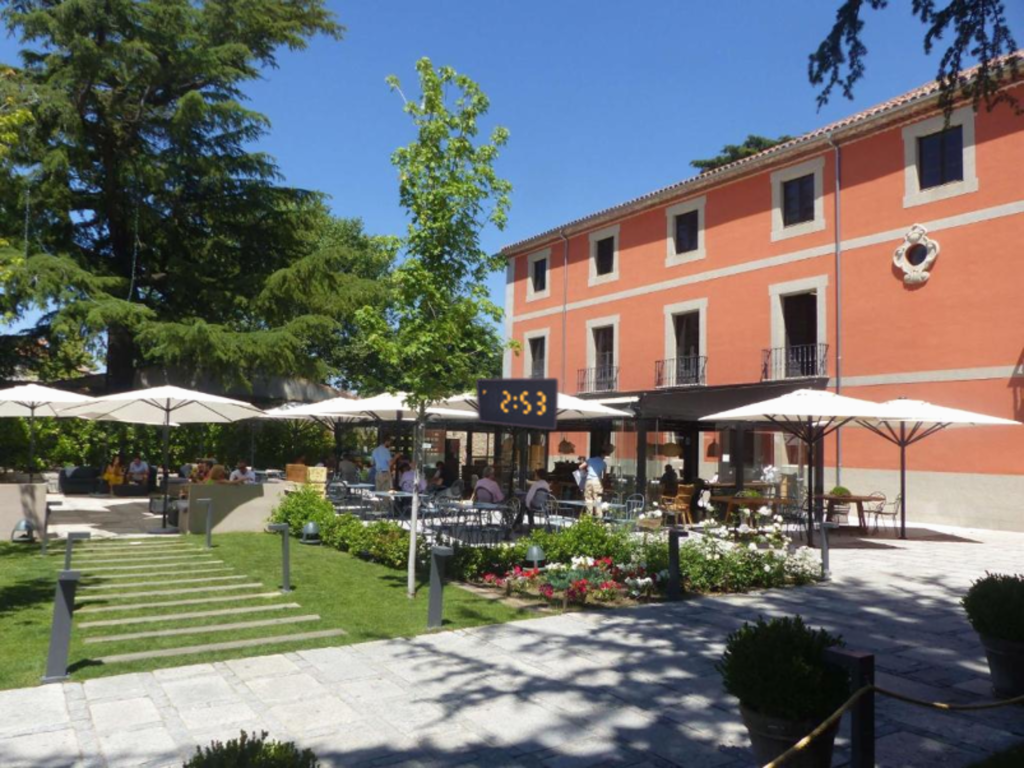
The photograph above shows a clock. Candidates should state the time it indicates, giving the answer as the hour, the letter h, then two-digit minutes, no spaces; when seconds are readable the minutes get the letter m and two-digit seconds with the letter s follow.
2h53
